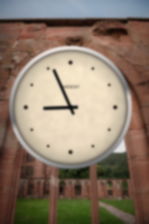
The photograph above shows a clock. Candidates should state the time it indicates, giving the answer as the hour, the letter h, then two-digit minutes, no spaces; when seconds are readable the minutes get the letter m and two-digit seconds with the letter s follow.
8h56
